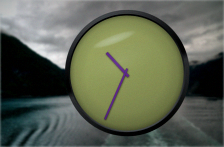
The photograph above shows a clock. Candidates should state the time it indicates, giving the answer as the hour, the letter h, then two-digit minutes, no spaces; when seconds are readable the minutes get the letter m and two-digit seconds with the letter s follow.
10h34
